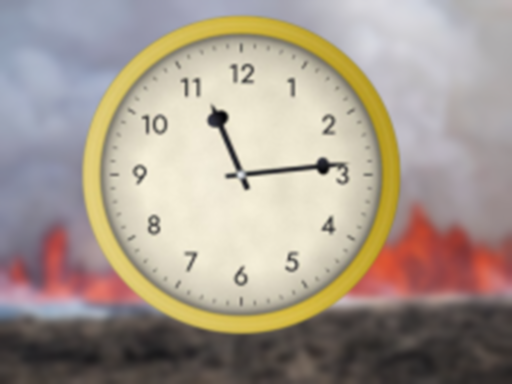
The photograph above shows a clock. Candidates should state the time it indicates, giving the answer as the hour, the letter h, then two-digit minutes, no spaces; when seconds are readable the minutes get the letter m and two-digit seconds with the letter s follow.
11h14
